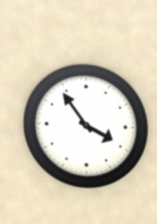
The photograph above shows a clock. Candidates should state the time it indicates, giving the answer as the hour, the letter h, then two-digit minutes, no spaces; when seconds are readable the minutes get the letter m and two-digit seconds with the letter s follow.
3h54
